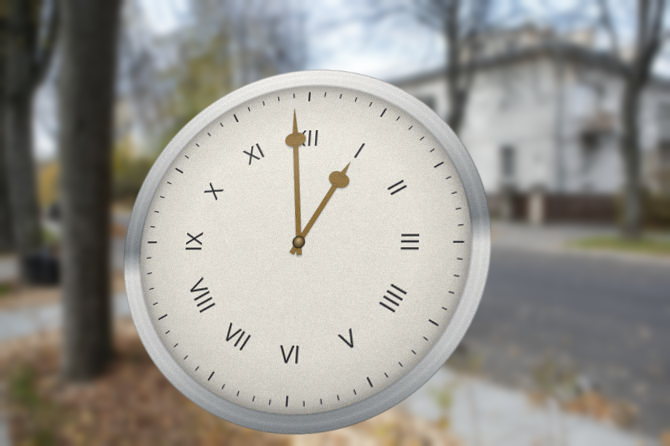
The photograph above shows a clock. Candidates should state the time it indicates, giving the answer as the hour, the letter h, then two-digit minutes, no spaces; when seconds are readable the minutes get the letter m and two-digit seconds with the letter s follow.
12h59
